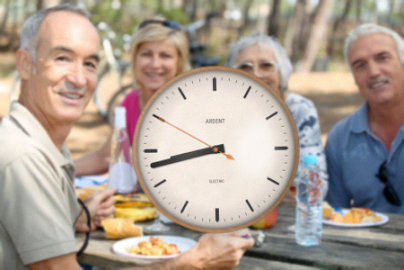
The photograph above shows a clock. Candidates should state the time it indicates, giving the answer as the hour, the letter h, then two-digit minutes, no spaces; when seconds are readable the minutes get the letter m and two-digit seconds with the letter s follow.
8h42m50s
